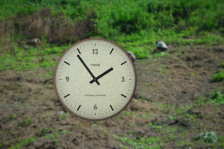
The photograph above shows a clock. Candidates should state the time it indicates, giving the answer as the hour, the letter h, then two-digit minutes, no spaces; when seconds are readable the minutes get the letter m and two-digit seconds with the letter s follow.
1h54
